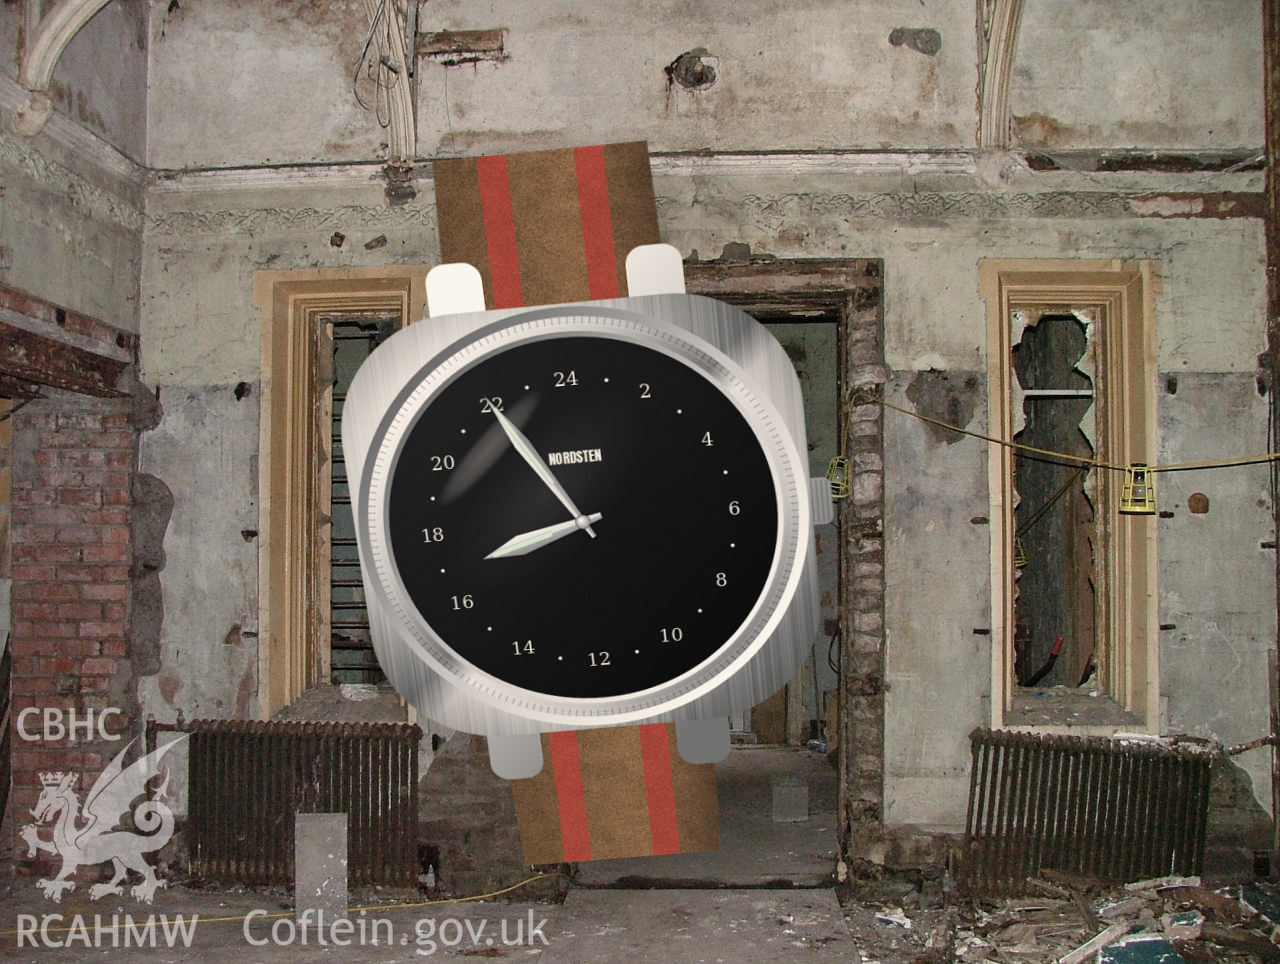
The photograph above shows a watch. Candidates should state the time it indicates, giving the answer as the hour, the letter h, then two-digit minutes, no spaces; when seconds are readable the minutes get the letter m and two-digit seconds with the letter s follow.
16h55
